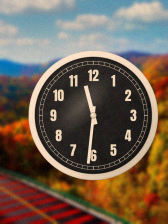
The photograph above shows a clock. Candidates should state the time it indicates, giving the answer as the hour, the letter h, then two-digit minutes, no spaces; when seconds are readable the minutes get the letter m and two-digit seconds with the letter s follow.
11h31
